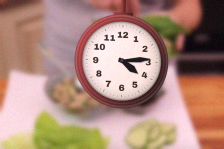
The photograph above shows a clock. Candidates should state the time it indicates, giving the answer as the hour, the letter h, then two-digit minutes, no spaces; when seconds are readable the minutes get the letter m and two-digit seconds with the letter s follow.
4h14
